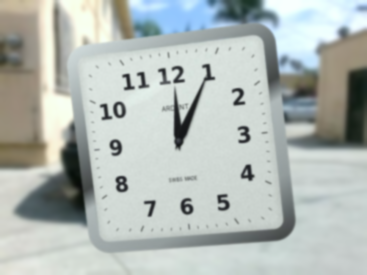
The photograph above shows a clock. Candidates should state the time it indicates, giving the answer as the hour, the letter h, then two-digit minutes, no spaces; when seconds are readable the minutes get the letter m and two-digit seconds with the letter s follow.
12h05
